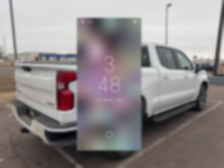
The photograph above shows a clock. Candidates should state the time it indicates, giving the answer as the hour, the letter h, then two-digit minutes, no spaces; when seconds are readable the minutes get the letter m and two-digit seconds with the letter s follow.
3h48
